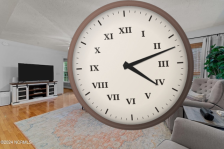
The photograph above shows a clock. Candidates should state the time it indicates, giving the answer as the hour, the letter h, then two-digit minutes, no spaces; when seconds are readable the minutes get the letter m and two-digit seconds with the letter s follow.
4h12
